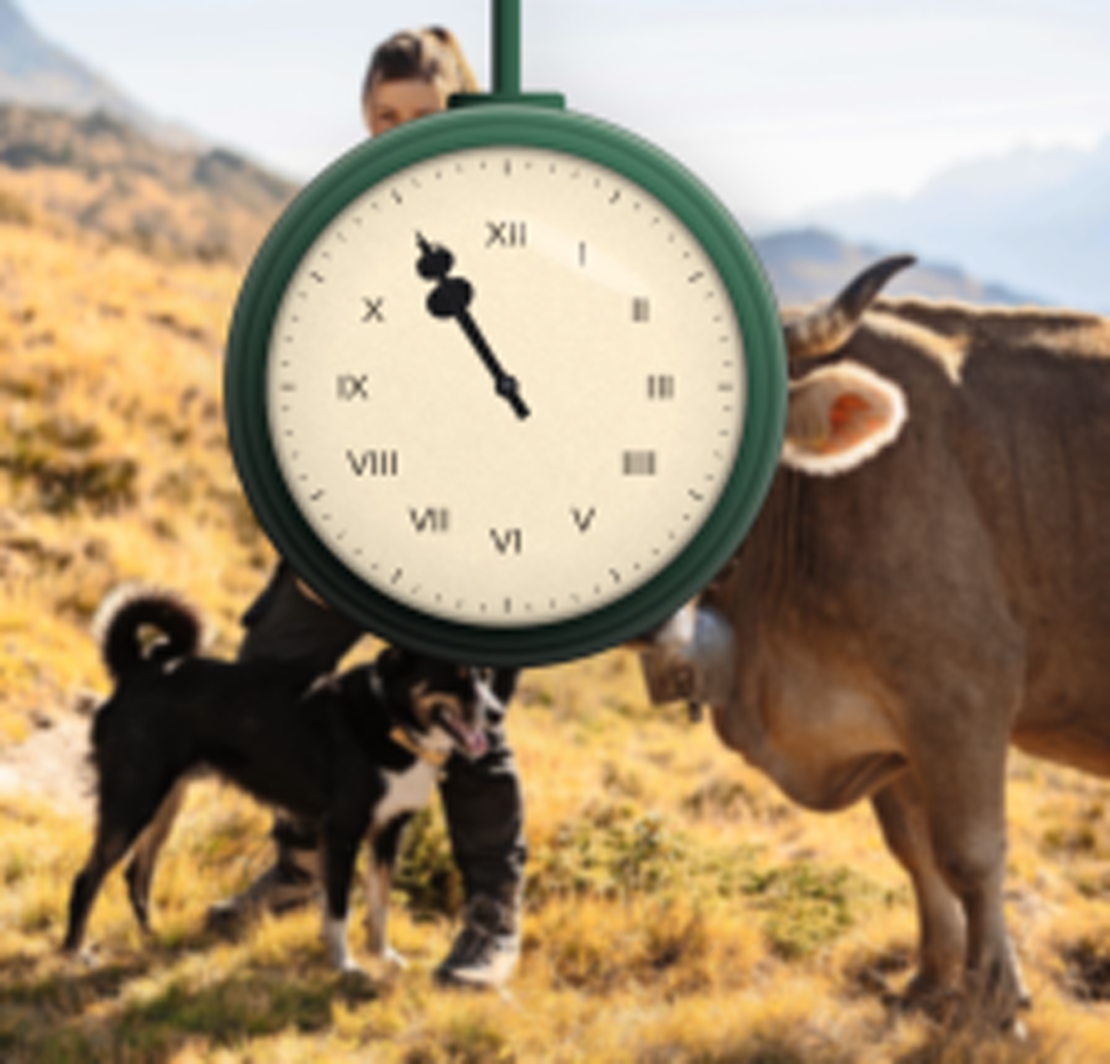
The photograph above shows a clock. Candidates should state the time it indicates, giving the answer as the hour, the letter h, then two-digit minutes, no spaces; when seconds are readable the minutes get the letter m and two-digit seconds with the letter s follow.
10h55
